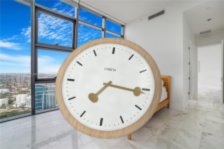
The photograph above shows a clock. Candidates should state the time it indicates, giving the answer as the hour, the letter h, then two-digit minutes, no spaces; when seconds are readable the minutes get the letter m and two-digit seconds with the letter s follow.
7h16
